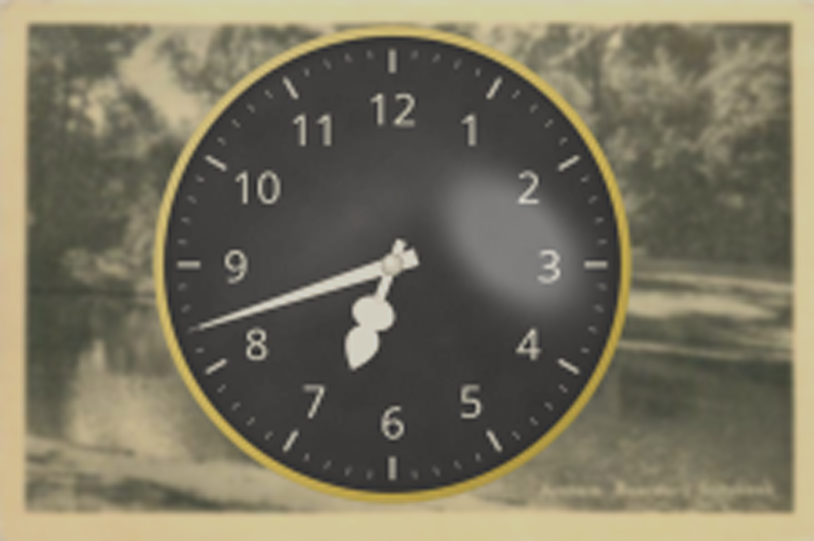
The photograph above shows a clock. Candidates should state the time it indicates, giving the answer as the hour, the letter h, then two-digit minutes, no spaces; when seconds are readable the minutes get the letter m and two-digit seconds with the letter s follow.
6h42
